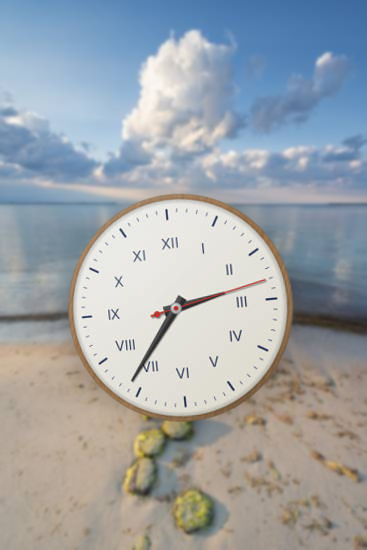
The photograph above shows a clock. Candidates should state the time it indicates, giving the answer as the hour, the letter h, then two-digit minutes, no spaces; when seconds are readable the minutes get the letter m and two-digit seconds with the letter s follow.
2h36m13s
